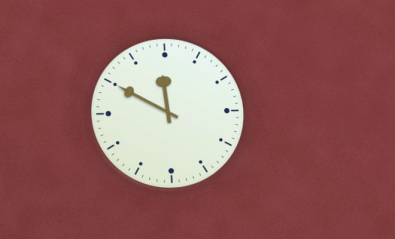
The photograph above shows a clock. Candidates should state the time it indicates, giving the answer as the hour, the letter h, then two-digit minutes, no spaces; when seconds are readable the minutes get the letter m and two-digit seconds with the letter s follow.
11h50
